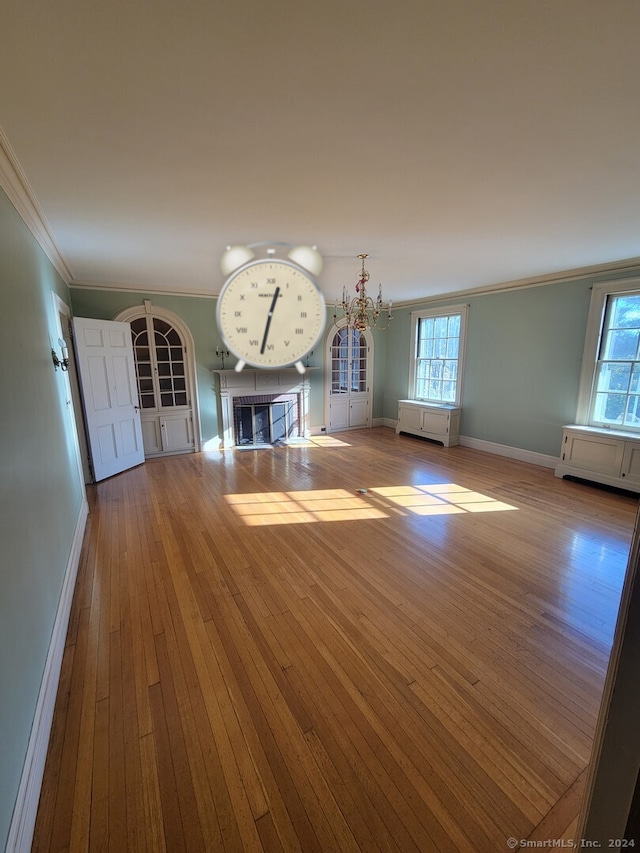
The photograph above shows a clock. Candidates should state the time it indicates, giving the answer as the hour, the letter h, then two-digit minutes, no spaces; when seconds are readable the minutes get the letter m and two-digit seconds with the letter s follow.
12h32
